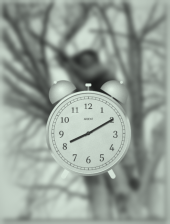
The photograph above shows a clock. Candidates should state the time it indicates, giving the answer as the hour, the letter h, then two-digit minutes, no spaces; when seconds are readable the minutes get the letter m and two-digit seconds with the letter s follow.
8h10
